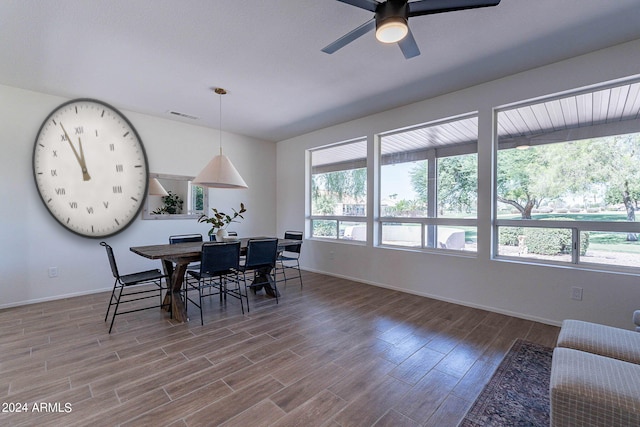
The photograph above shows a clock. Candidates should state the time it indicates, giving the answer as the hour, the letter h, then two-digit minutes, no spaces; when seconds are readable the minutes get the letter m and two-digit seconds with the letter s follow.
11h56
